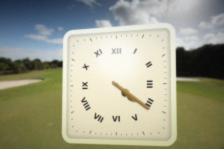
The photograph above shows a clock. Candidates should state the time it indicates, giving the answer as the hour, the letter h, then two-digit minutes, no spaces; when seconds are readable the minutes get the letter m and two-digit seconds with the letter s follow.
4h21
